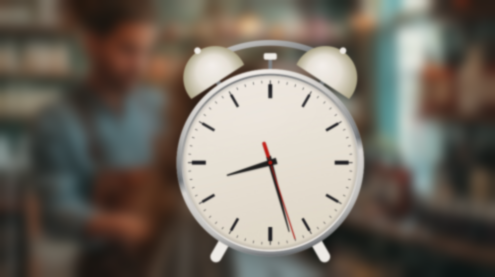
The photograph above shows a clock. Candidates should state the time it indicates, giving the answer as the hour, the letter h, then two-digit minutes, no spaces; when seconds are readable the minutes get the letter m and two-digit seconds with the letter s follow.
8h27m27s
